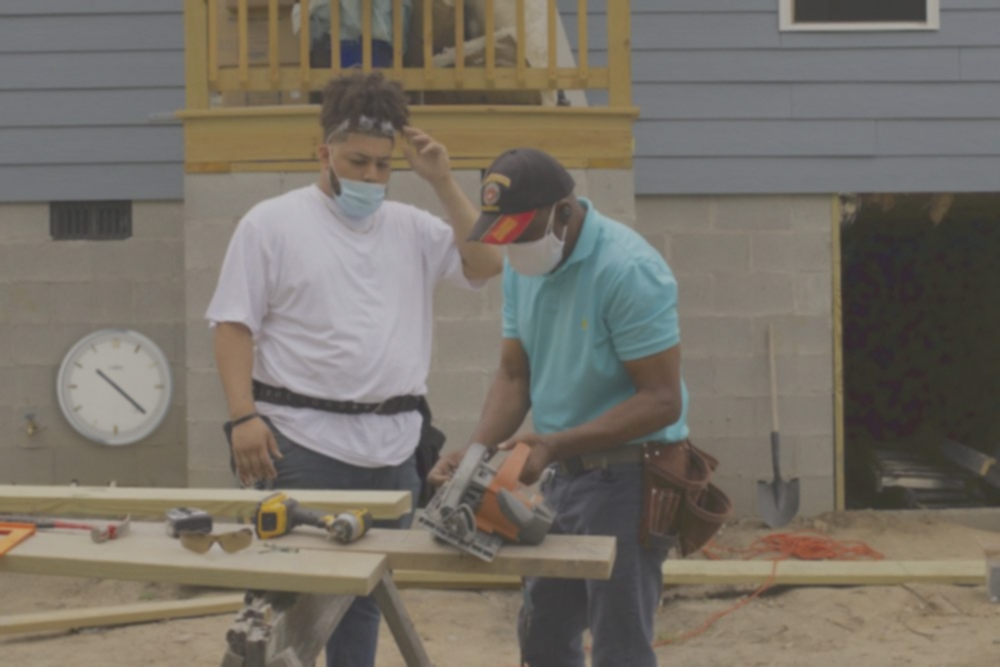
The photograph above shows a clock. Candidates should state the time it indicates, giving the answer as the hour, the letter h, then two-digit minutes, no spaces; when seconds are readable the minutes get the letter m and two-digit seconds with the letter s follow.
10h22
